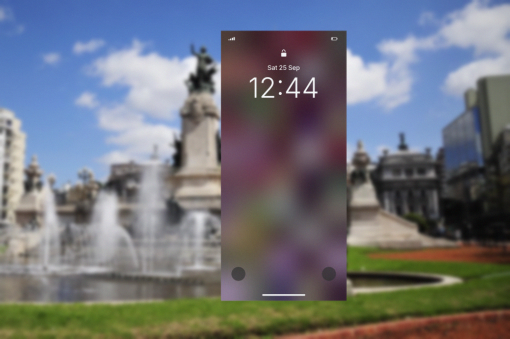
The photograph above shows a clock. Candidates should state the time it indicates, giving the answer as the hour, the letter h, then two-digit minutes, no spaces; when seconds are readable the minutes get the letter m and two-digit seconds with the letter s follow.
12h44
